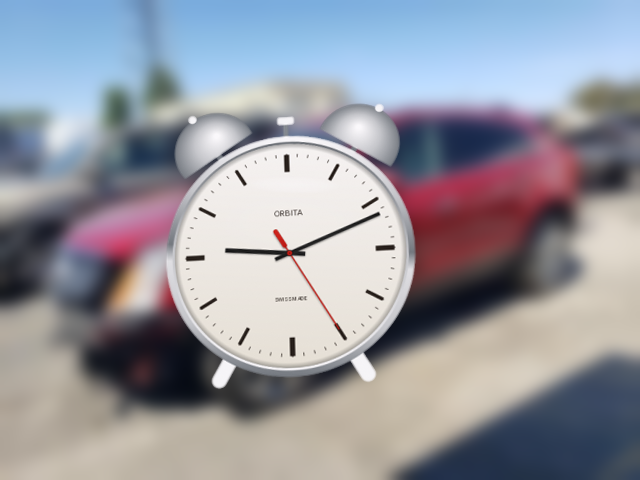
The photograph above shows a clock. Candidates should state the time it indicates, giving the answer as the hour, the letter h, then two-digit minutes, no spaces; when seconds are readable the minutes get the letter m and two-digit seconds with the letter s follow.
9h11m25s
